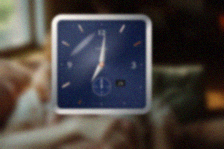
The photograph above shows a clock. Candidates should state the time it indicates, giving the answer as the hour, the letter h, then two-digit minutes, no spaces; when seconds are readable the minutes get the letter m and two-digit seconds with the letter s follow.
7h01
